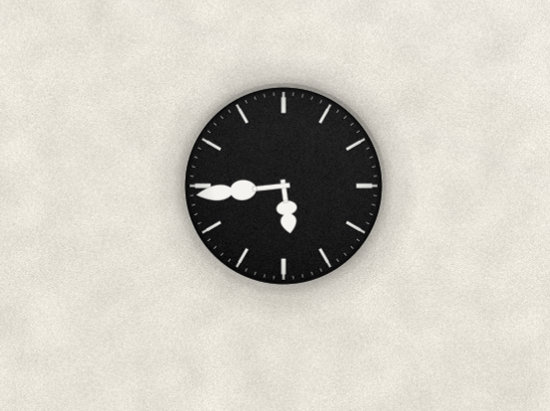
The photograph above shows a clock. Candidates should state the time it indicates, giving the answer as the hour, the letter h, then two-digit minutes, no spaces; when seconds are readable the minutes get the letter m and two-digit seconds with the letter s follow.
5h44
